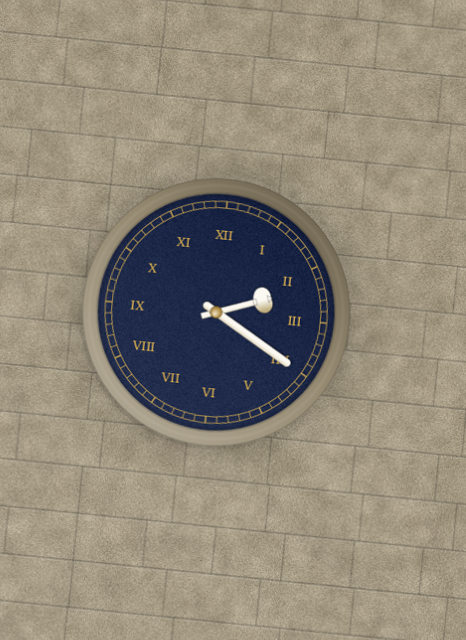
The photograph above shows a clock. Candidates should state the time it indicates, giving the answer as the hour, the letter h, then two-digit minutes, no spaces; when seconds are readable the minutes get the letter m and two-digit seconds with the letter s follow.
2h20
